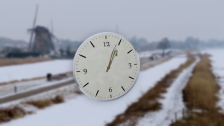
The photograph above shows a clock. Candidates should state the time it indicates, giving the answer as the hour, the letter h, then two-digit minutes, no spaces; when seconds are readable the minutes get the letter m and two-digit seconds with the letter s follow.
1h04
